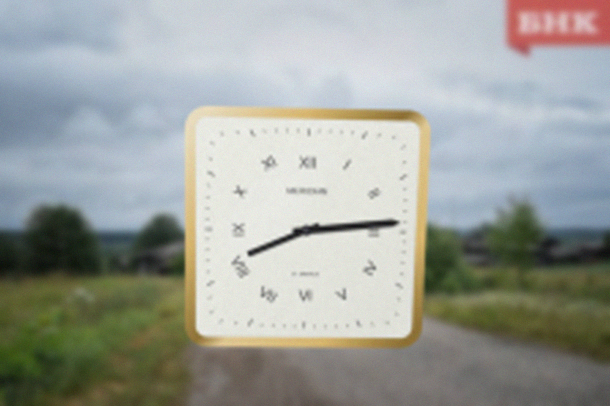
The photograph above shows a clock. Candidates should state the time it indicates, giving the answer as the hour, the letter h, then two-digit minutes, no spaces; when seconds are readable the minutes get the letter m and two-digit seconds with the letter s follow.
8h14
